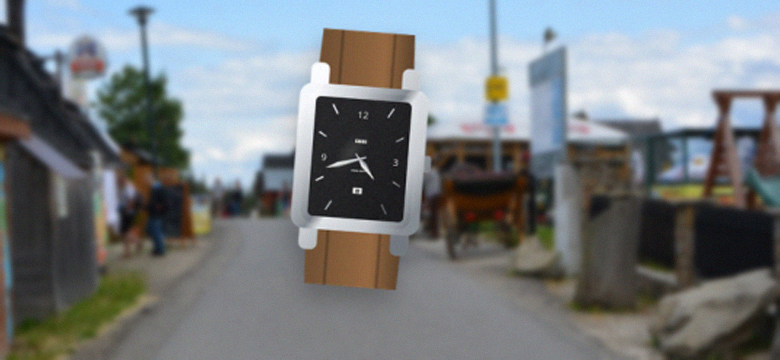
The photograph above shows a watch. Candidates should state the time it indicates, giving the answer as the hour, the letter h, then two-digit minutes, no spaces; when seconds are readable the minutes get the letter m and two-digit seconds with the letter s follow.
4h42
